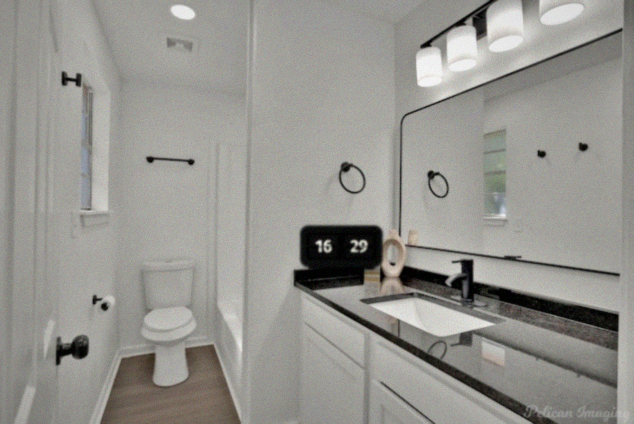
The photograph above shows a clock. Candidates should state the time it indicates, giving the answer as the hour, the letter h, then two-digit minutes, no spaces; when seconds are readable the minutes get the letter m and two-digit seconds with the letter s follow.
16h29
